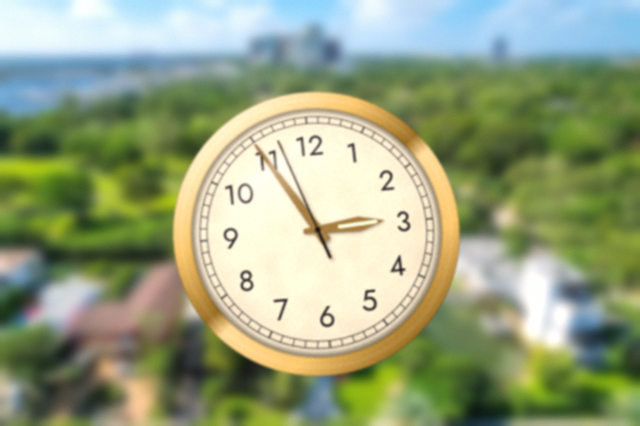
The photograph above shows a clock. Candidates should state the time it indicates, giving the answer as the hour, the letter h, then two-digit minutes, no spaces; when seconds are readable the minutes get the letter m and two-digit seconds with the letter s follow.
2h54m57s
